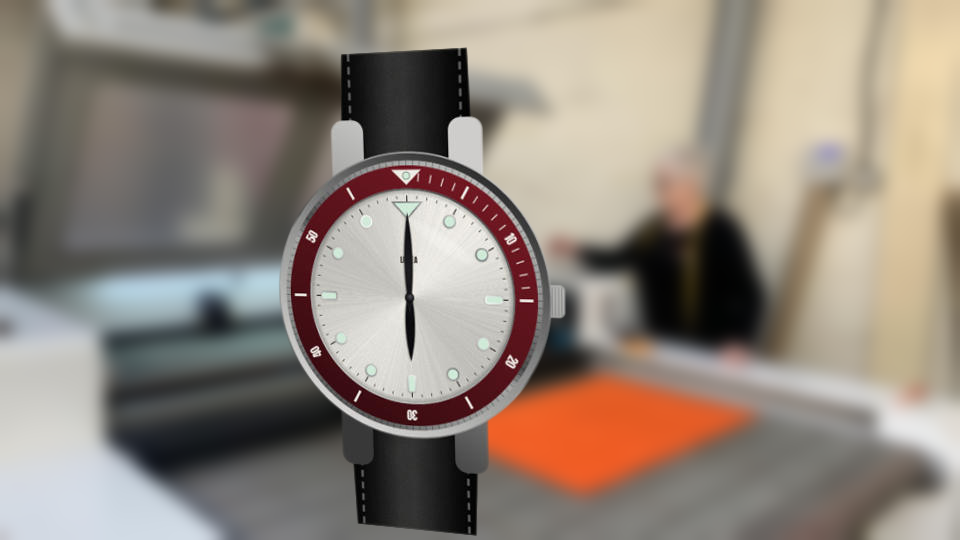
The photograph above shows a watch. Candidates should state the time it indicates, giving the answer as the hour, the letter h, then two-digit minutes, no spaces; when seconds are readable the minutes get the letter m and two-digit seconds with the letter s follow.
6h00
